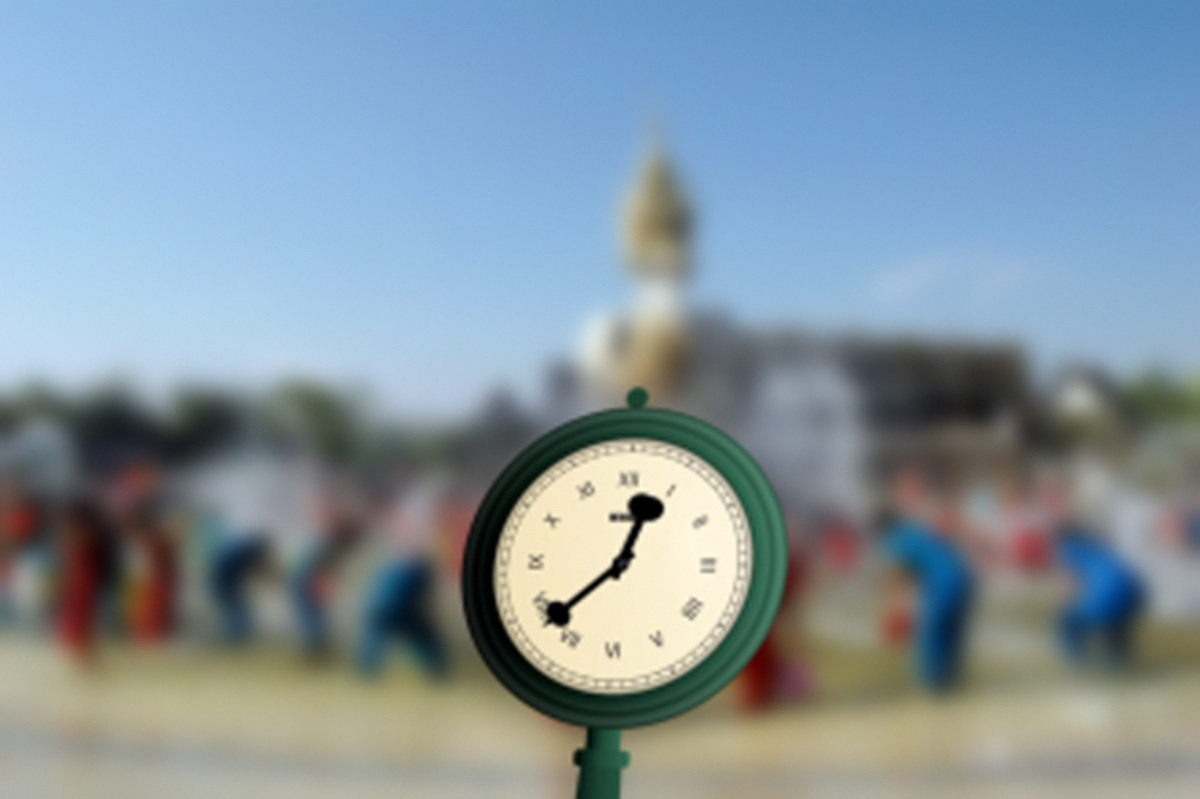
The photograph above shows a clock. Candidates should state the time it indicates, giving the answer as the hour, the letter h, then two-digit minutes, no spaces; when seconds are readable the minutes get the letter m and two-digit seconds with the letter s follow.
12h38
